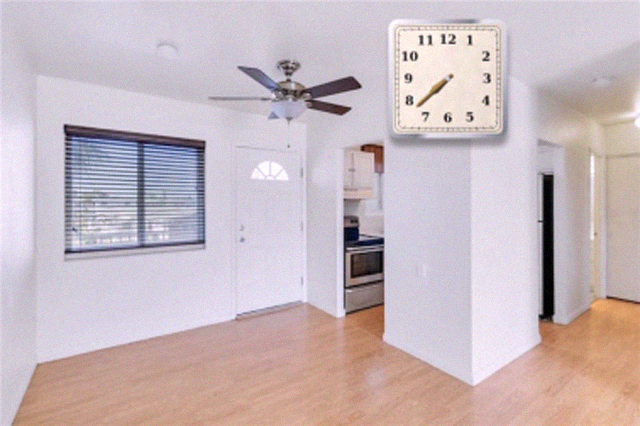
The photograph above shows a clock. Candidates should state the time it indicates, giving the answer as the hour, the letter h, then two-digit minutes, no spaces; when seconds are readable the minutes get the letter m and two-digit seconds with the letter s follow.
7h38
